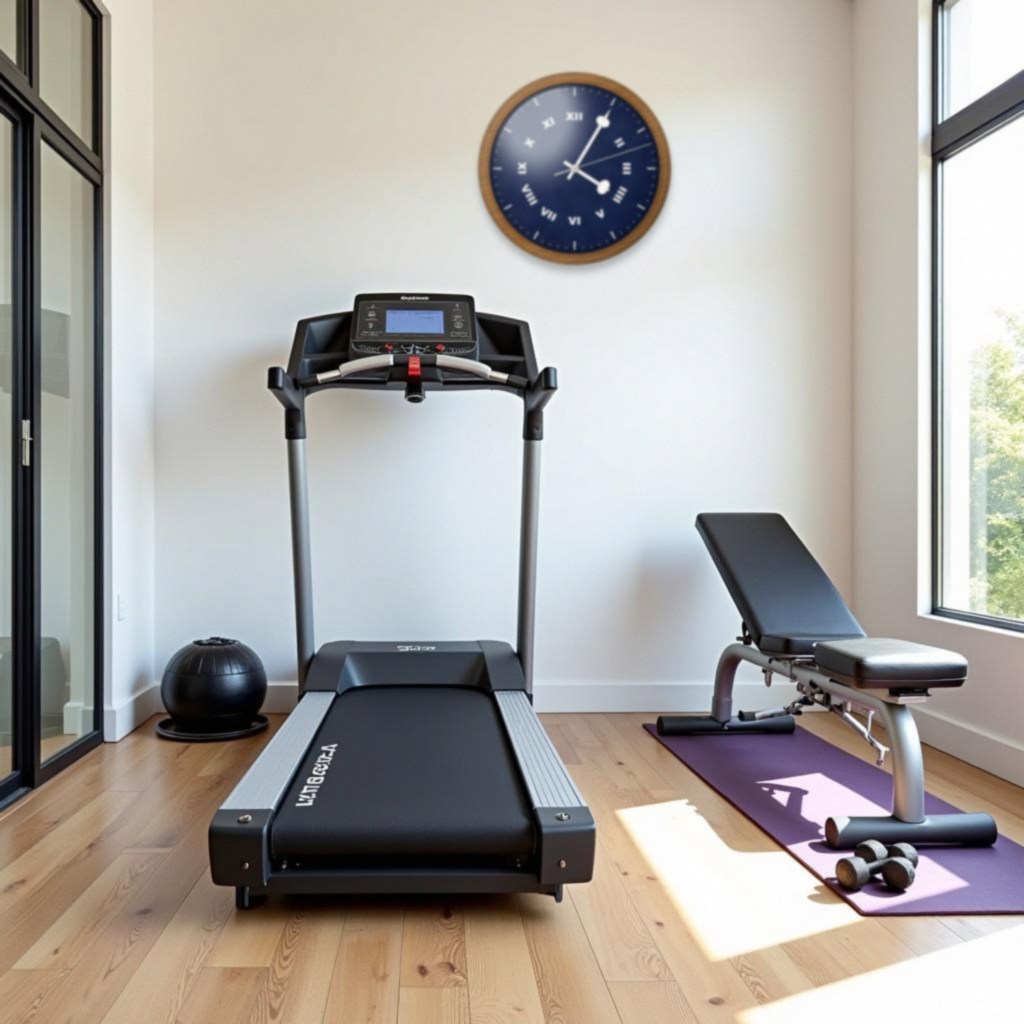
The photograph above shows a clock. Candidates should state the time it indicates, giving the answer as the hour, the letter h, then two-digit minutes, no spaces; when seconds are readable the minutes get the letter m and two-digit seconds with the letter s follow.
4h05m12s
